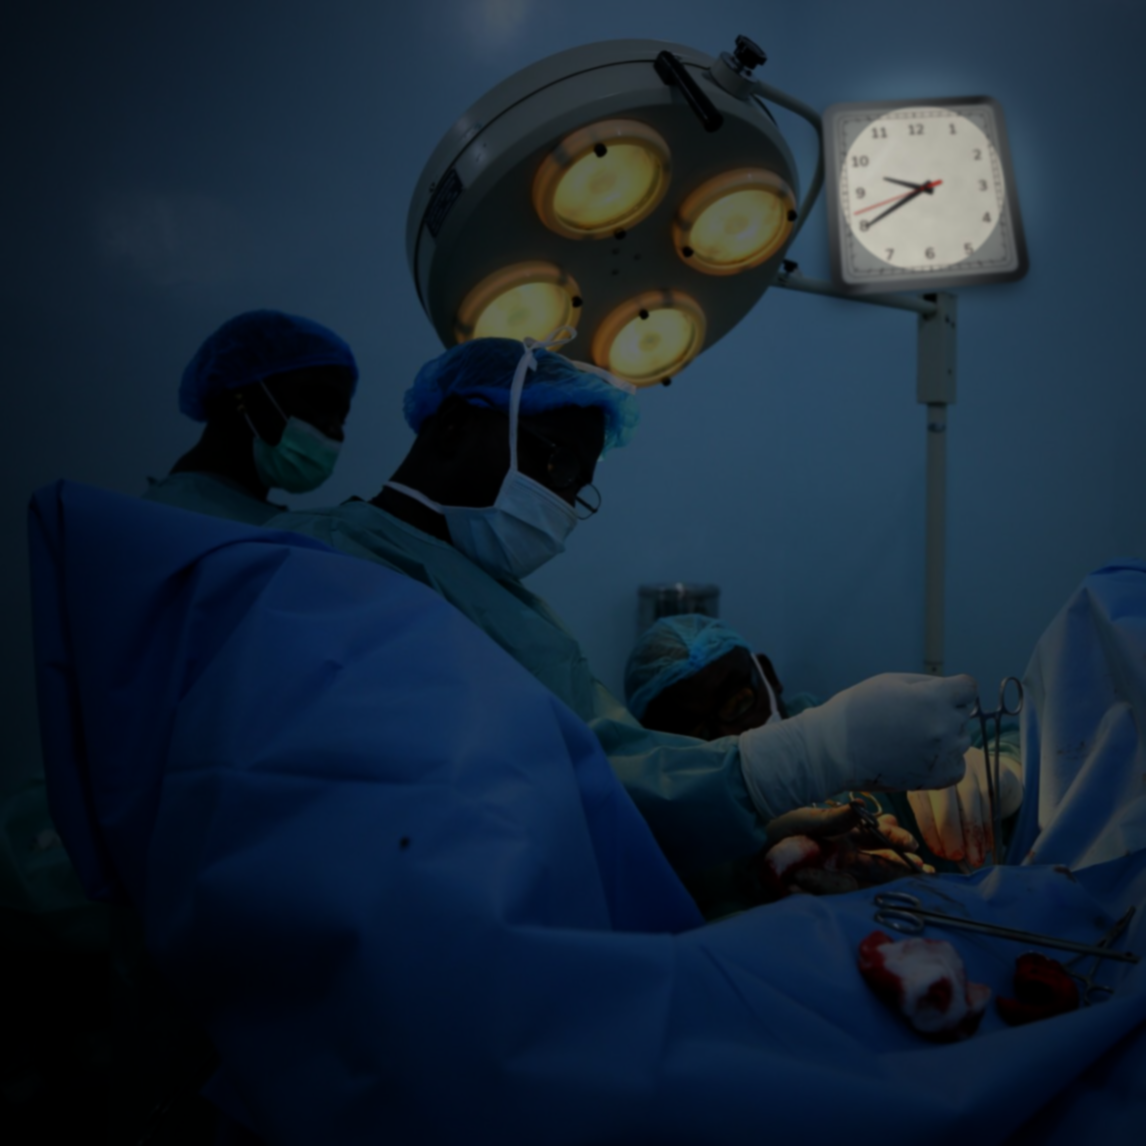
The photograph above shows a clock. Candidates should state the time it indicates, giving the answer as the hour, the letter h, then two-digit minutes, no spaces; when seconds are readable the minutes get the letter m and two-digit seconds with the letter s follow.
9h39m42s
